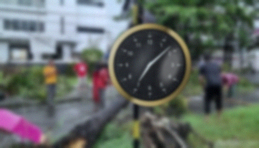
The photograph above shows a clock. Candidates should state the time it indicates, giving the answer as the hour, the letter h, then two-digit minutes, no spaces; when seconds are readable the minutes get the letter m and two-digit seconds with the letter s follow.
7h08
